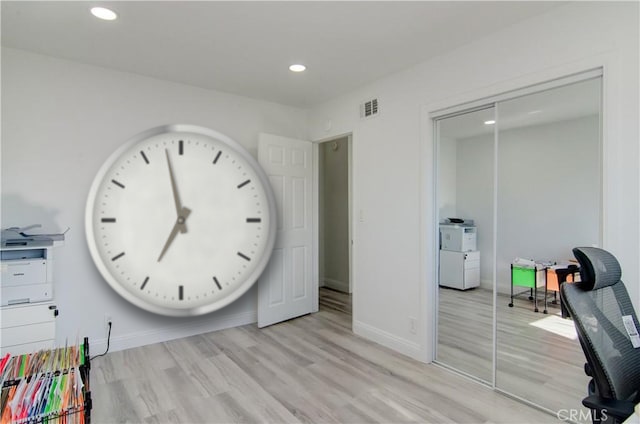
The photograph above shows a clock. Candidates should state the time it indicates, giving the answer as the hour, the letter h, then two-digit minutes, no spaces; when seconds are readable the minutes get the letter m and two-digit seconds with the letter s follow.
6h58
